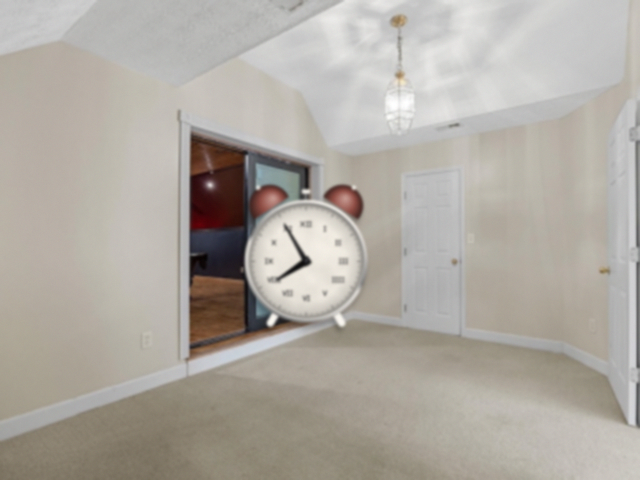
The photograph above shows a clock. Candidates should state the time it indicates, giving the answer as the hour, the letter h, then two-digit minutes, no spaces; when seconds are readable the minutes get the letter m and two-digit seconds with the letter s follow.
7h55
